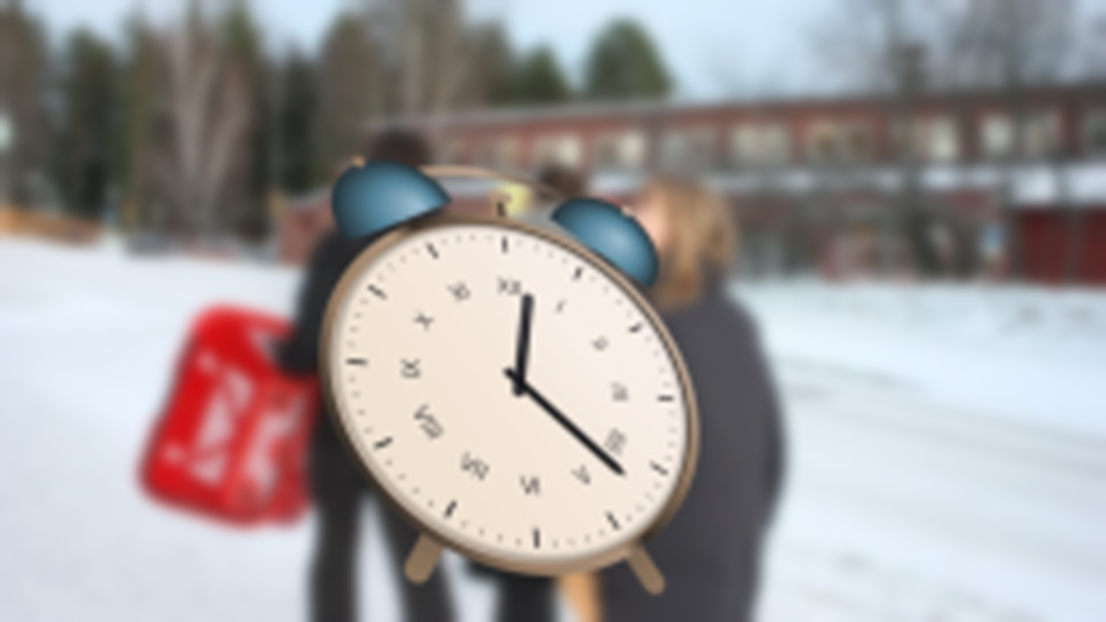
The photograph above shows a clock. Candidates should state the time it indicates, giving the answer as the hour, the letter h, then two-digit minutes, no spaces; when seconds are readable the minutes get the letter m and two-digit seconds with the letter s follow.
12h22
